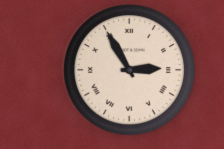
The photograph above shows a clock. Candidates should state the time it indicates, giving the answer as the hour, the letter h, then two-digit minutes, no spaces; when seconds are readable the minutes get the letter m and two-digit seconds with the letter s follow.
2h55
